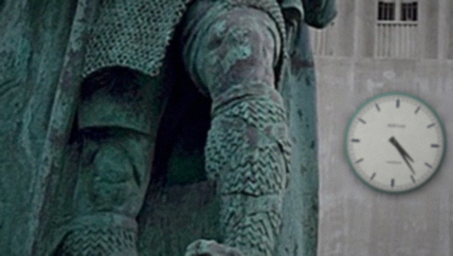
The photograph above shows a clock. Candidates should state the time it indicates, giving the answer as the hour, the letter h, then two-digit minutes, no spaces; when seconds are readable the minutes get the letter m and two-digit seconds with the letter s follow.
4h24
